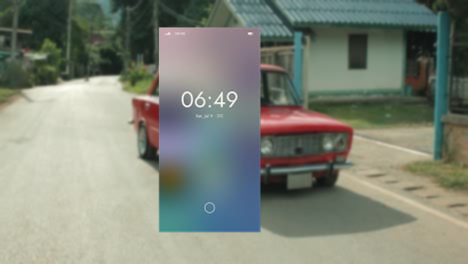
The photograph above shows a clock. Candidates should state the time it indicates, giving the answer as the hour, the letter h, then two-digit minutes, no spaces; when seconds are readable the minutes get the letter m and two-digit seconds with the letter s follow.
6h49
